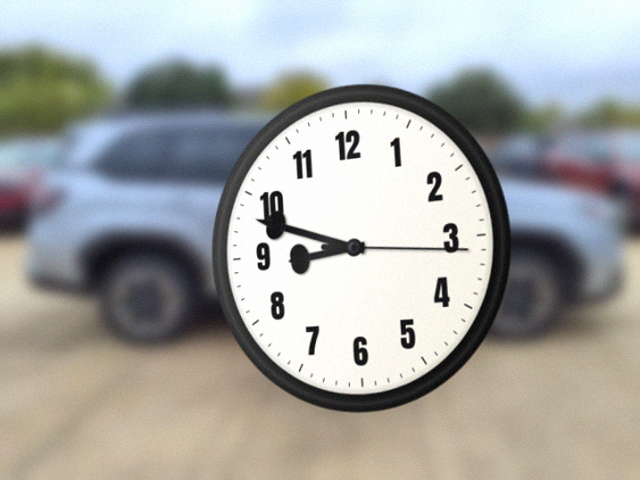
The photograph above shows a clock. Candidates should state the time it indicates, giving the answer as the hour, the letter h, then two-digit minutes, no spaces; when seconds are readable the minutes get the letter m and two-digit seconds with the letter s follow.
8h48m16s
